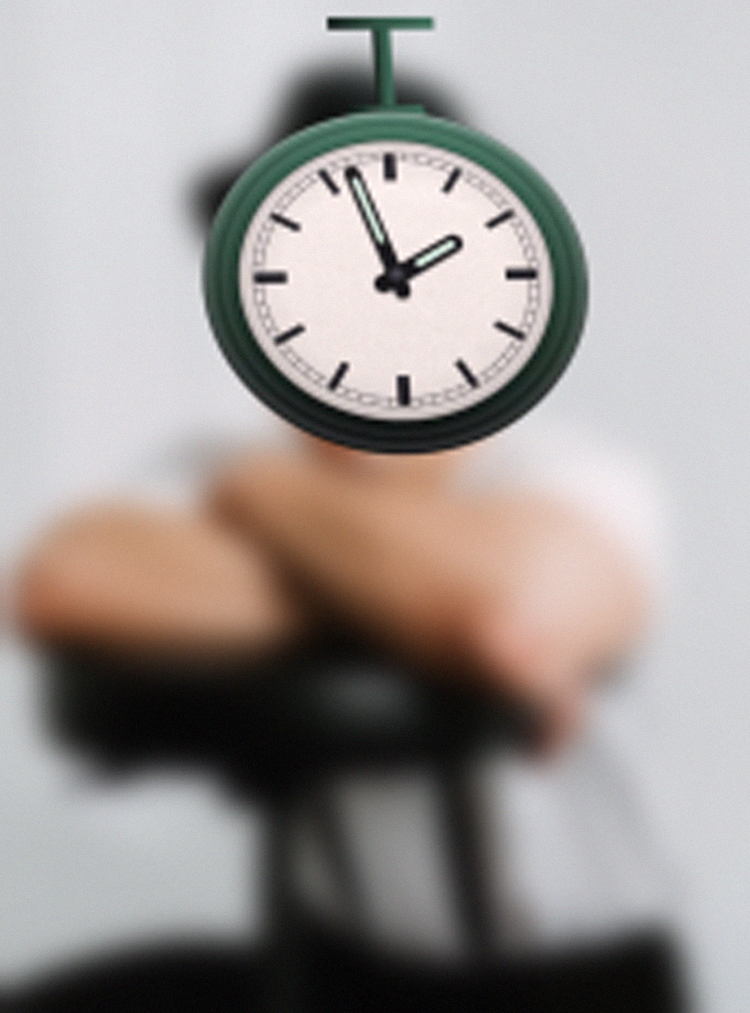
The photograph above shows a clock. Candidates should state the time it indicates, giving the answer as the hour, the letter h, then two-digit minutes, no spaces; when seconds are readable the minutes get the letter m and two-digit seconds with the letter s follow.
1h57
